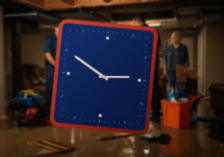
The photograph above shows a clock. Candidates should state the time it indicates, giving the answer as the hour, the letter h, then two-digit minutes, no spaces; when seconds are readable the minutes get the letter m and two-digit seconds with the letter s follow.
2h50
